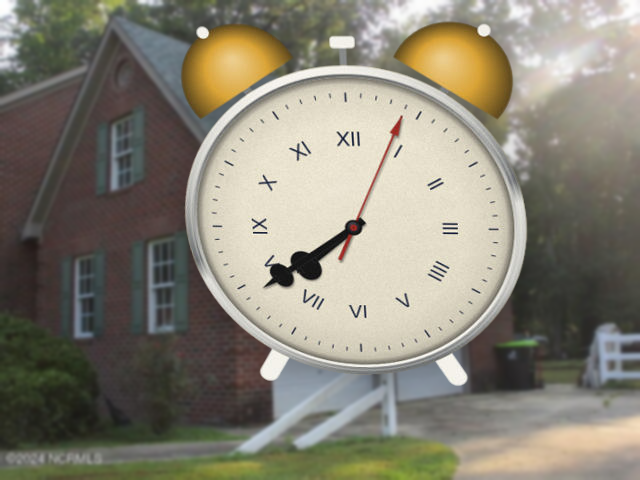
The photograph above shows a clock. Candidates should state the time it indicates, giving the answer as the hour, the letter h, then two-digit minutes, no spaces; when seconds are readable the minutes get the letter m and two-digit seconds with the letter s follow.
7h39m04s
